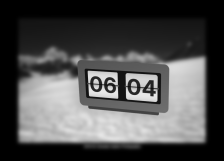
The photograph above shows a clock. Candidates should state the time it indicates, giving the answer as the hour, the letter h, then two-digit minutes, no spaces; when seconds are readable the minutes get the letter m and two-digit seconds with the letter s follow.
6h04
